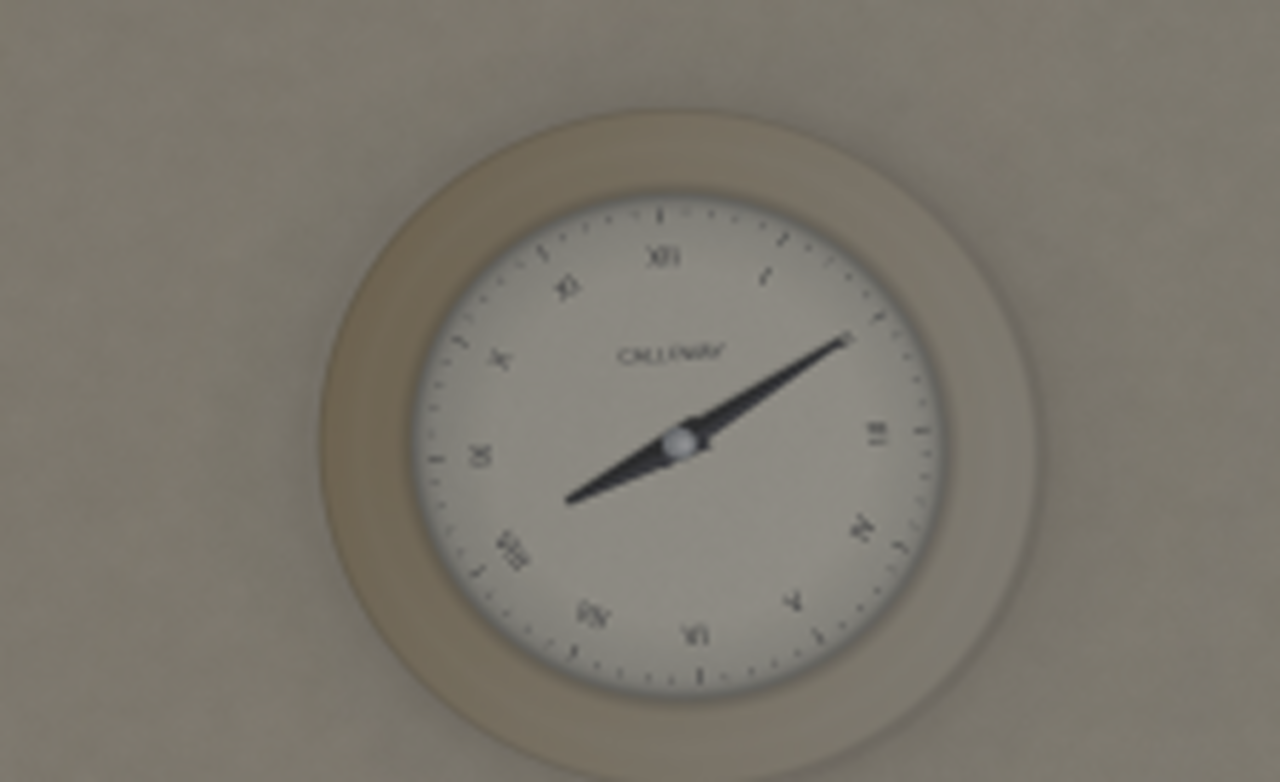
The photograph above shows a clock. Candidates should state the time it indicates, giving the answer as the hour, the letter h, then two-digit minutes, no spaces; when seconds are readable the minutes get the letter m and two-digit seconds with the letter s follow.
8h10
